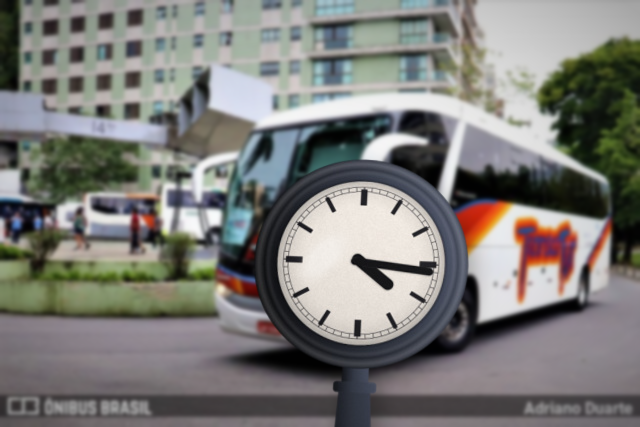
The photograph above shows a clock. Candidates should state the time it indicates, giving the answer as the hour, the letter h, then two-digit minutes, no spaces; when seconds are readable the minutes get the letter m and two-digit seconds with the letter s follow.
4h16
